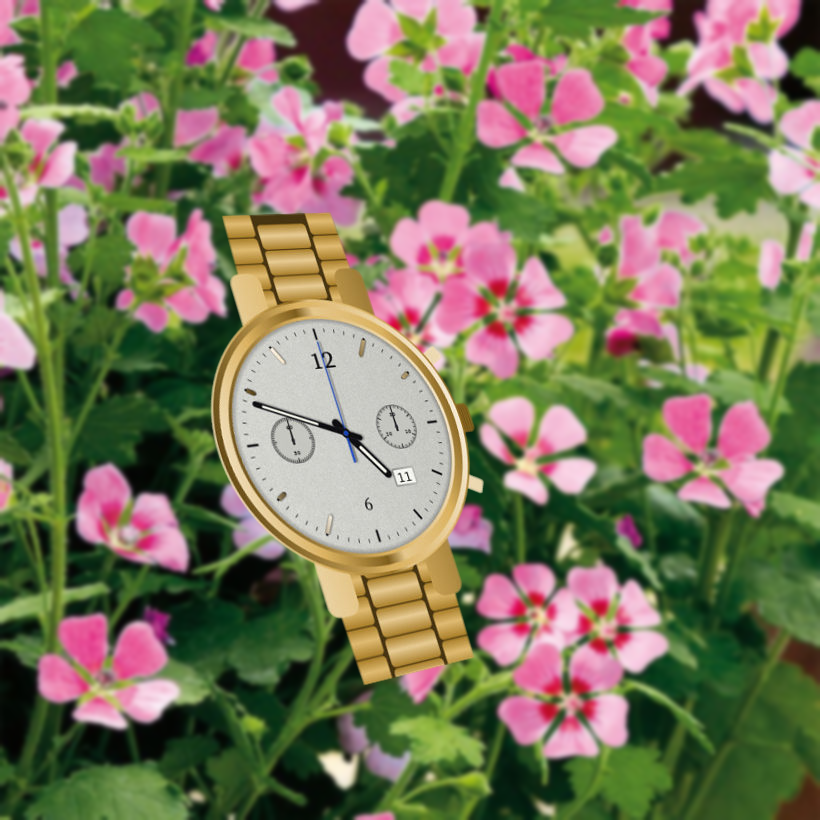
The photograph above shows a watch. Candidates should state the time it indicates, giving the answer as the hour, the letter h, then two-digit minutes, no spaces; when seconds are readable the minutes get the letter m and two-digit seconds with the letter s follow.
4h49
